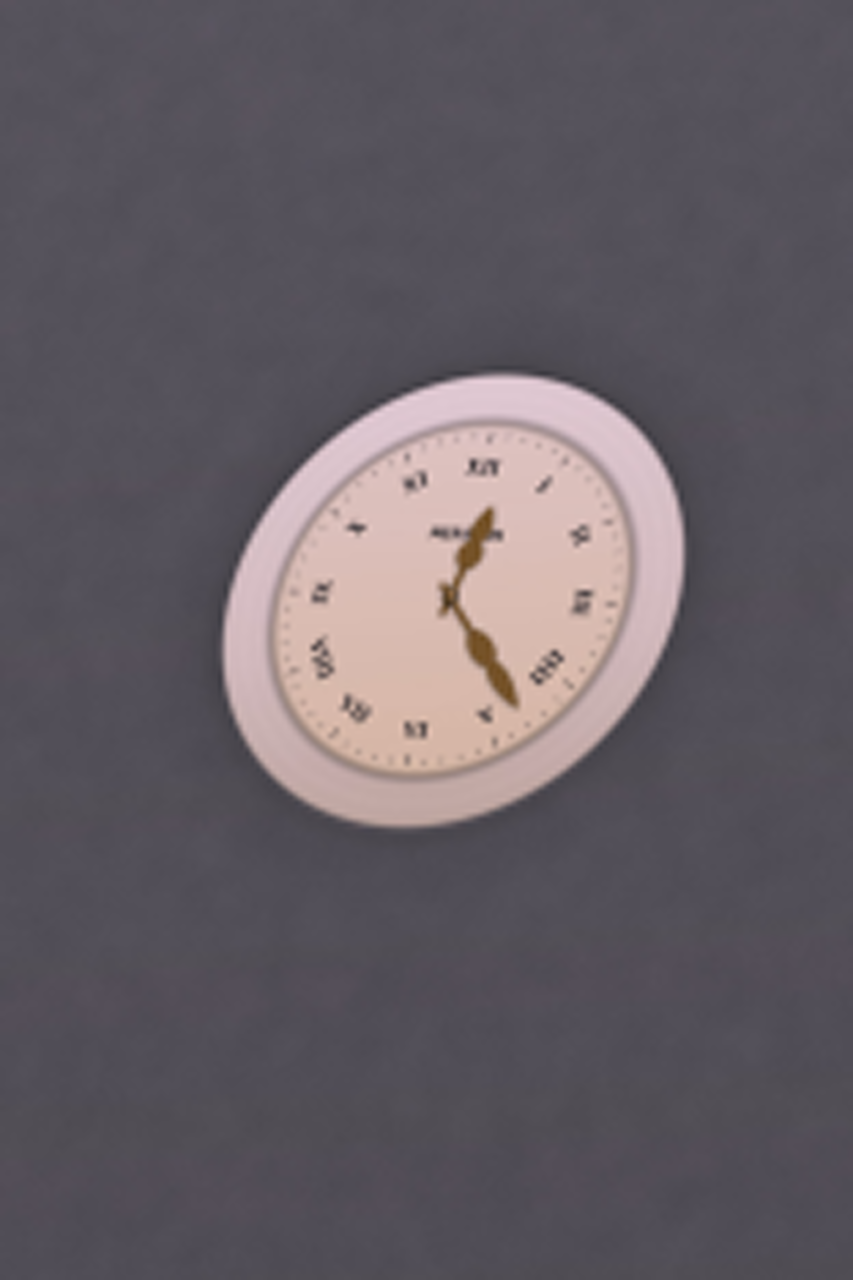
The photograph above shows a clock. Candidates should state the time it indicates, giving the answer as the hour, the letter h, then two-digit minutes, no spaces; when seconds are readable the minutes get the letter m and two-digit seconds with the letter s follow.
12h23
